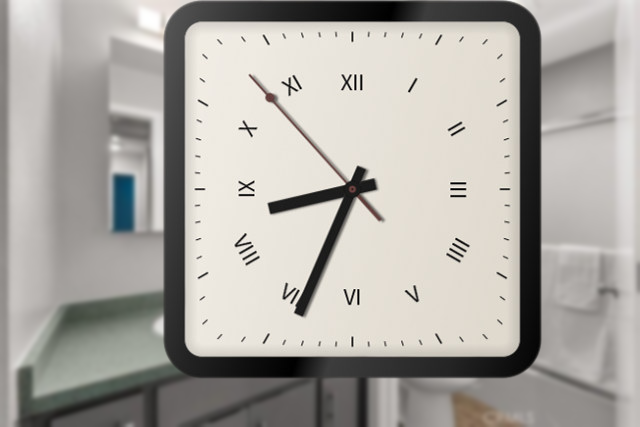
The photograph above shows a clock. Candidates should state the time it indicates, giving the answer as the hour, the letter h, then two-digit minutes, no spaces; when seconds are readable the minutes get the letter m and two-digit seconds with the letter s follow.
8h33m53s
